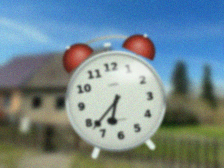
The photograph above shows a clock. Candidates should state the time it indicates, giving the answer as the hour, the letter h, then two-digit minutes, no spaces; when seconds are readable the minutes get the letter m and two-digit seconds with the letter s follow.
6h38
